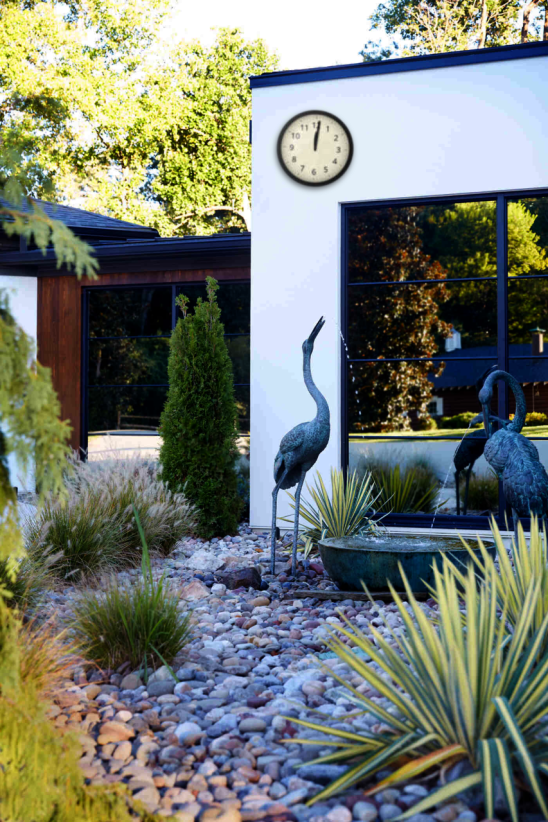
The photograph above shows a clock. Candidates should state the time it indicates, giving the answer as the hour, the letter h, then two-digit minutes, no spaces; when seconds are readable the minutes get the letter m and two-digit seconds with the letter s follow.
12h01
